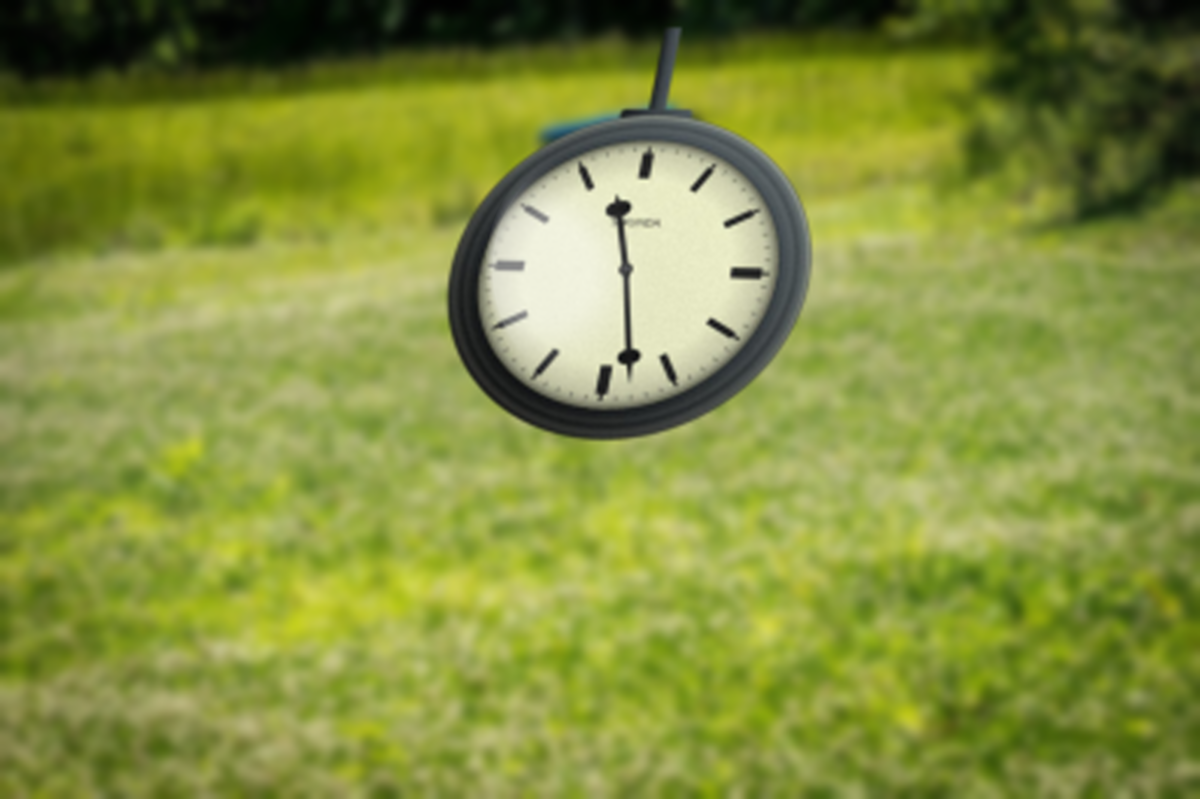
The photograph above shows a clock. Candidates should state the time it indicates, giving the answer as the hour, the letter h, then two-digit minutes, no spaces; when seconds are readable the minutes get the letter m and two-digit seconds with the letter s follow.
11h28
